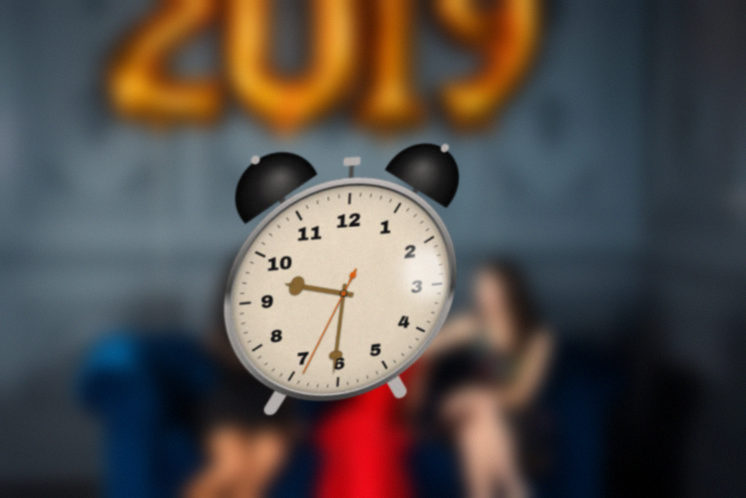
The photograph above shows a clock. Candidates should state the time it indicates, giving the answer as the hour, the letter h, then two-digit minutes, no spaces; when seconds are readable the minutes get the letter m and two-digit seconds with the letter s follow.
9h30m34s
